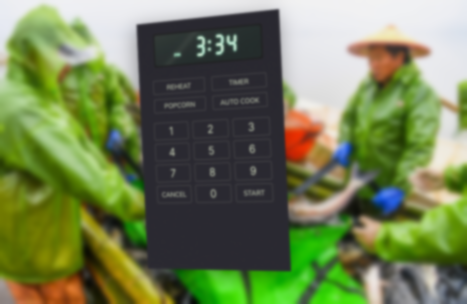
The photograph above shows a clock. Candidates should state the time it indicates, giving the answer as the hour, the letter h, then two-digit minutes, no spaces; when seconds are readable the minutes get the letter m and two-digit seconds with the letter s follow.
3h34
